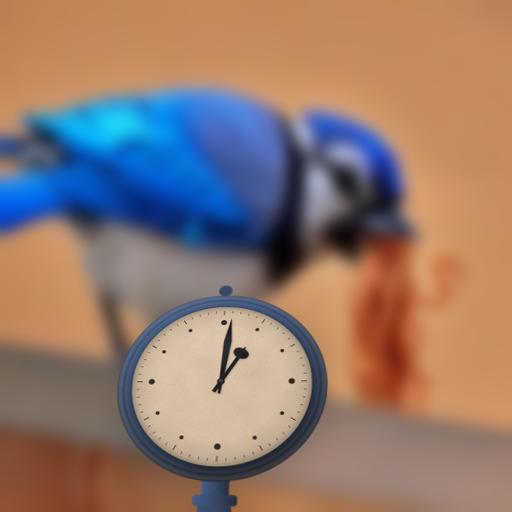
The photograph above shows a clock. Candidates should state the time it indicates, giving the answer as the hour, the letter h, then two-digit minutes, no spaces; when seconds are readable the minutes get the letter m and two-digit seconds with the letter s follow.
1h01
